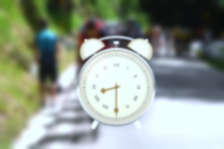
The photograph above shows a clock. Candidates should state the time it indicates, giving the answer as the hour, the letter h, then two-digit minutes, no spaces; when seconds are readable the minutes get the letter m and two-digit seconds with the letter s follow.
8h30
